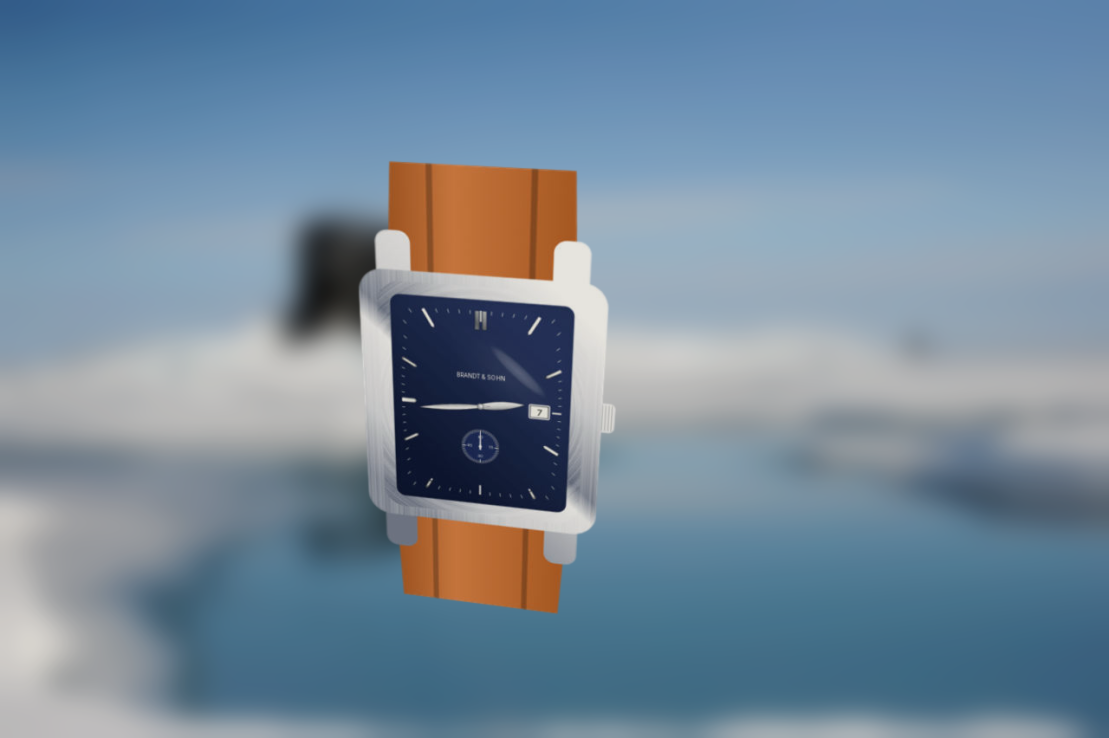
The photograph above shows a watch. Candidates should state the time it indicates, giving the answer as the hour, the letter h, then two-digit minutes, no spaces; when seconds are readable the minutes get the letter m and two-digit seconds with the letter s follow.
2h44
